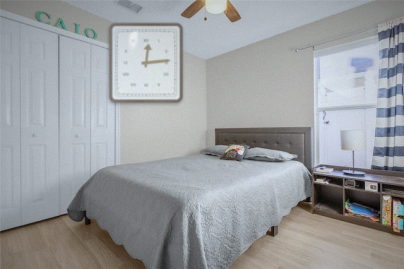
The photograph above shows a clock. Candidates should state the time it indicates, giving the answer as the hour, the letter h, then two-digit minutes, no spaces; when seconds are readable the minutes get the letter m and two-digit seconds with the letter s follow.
12h14
